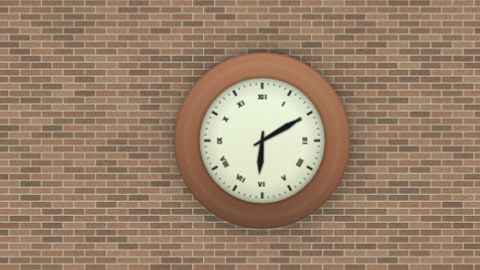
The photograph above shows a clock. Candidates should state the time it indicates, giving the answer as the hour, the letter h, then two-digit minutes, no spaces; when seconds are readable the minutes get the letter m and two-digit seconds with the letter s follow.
6h10
